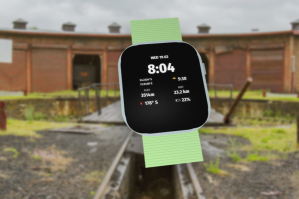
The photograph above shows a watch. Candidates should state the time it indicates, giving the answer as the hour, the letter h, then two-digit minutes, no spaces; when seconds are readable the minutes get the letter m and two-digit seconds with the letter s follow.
8h04
